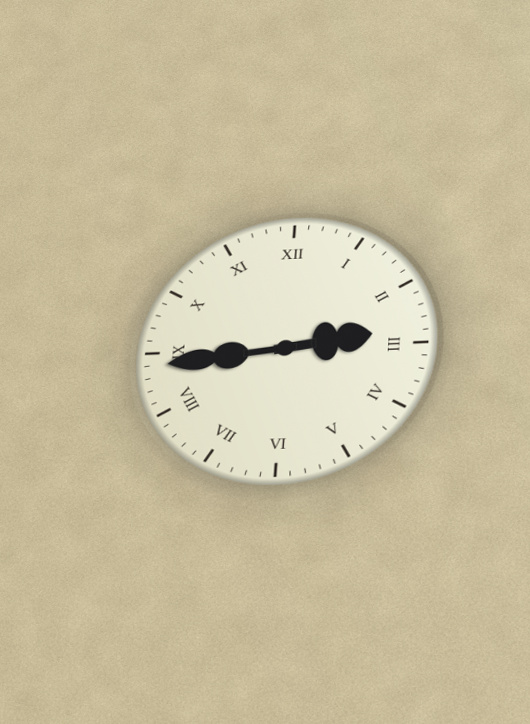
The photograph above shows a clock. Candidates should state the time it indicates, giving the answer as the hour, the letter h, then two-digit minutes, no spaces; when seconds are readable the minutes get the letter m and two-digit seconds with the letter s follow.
2h44
